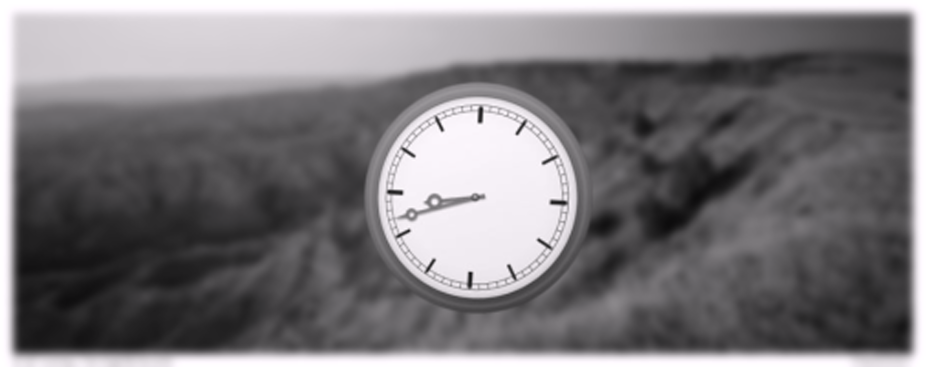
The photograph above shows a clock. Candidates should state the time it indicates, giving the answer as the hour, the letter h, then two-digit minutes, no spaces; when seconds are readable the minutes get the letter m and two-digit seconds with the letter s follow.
8h42
